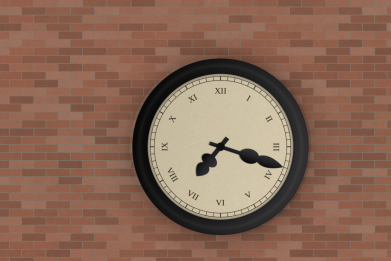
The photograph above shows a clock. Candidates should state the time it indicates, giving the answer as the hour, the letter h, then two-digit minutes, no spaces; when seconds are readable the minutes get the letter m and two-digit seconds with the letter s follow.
7h18
